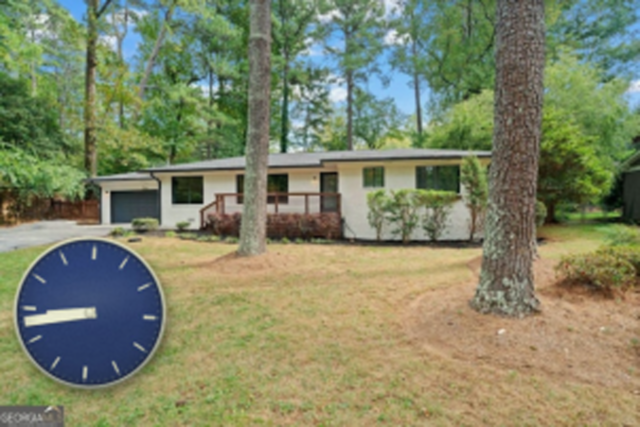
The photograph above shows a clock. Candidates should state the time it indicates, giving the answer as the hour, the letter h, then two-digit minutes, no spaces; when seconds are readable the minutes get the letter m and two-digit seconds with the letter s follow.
8h43
